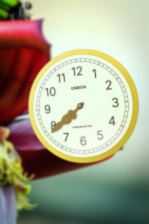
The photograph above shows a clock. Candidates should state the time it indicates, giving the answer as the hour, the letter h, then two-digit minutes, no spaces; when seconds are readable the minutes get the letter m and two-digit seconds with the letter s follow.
7h39
